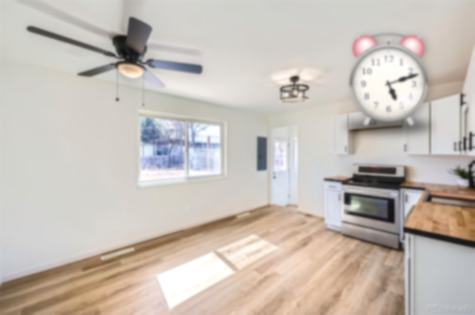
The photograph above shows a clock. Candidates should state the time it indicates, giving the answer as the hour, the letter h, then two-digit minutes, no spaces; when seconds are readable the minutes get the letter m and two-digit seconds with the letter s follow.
5h12
